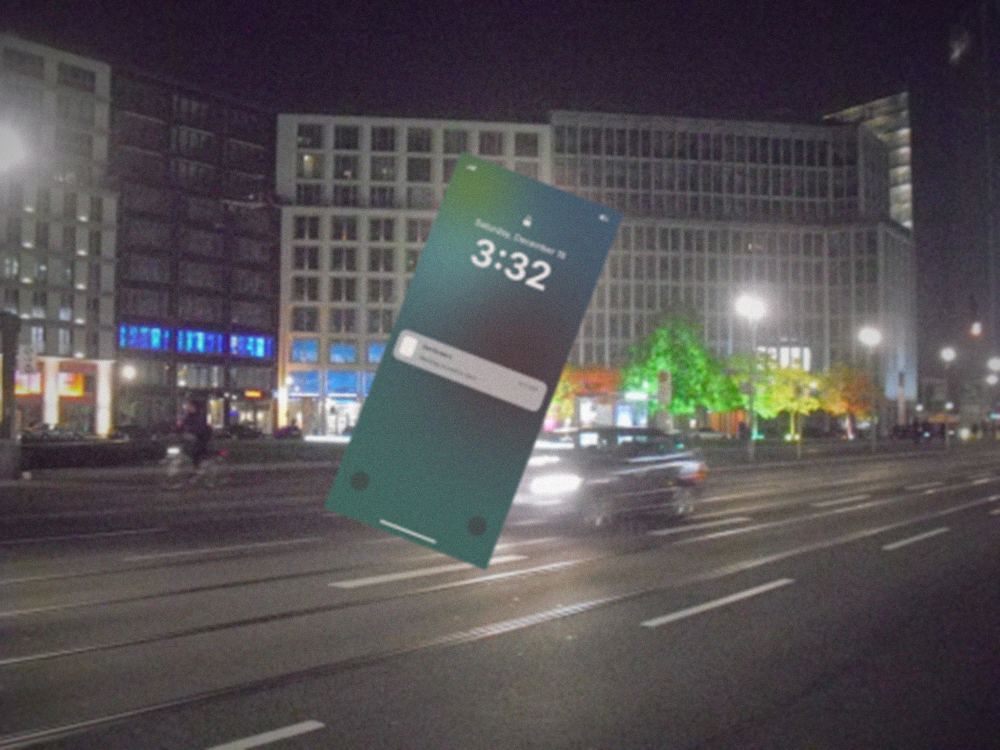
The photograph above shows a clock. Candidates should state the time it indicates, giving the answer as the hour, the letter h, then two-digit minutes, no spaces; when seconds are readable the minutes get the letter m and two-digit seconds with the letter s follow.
3h32
